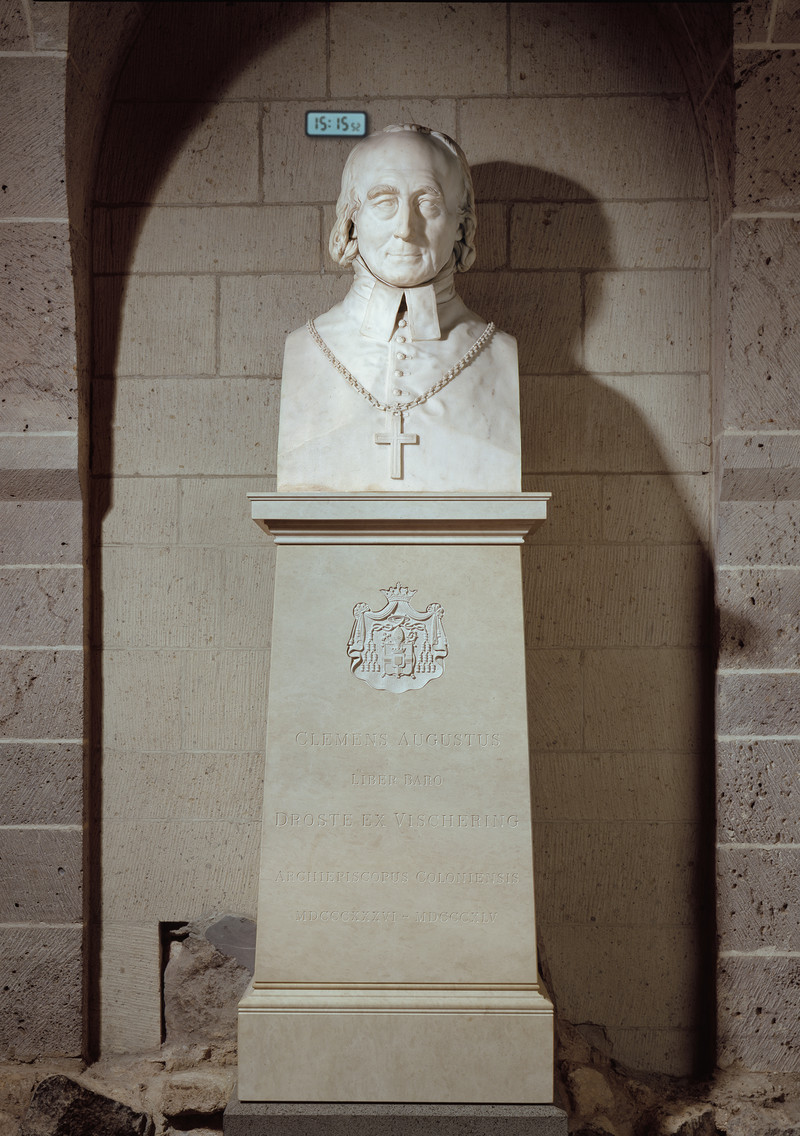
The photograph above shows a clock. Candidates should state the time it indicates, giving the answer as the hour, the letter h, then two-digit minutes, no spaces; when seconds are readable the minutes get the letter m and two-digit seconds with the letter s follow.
15h15
